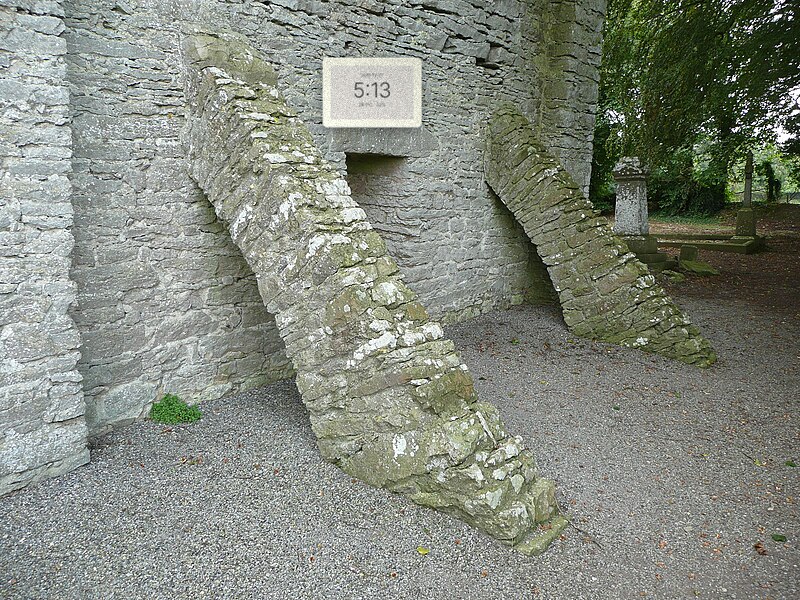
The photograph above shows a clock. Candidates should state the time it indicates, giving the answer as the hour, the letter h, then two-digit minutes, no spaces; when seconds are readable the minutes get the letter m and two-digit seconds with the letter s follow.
5h13
